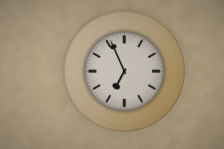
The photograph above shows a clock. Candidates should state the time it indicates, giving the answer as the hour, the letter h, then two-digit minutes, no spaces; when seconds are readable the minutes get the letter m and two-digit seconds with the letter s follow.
6h56
